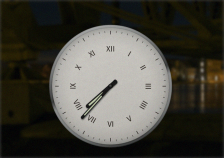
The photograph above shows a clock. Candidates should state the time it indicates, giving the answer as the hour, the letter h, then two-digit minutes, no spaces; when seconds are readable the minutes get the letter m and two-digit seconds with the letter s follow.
7h37
